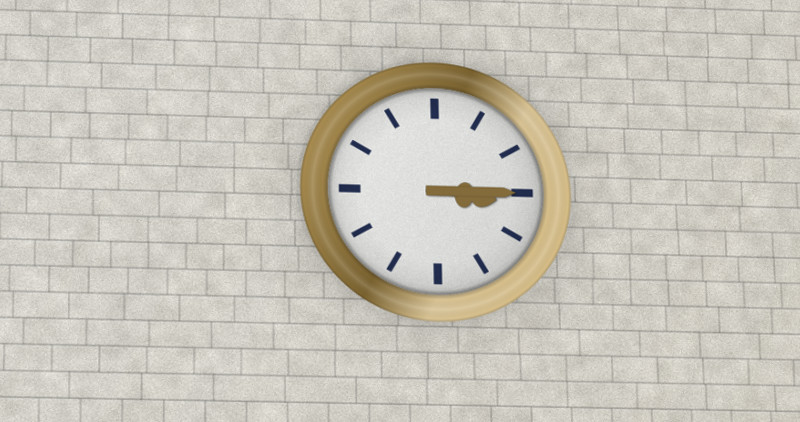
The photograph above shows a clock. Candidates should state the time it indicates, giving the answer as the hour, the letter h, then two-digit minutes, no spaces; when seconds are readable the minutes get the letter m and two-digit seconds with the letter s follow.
3h15
